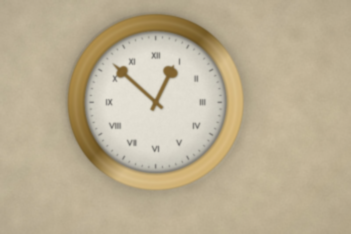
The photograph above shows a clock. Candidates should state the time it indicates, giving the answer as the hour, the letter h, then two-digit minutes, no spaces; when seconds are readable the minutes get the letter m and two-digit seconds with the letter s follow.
12h52
